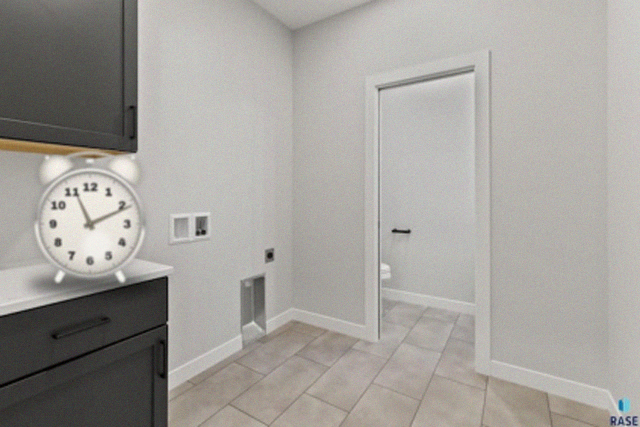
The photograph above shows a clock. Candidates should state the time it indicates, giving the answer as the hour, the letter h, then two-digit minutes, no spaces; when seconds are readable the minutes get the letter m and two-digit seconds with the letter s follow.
11h11
